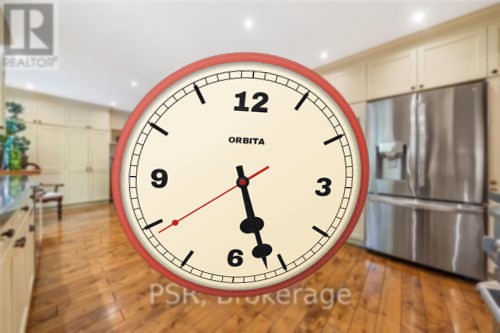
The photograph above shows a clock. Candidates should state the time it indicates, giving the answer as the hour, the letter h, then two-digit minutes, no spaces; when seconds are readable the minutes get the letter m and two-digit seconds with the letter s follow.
5h26m39s
